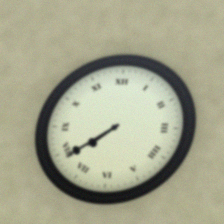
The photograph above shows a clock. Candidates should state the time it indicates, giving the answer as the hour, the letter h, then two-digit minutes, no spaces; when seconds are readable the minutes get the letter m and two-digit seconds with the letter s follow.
7h39
